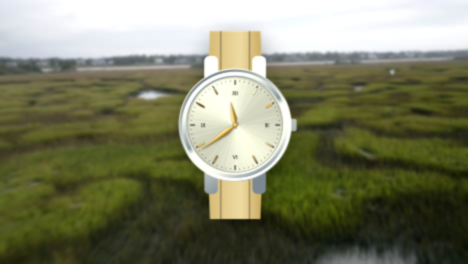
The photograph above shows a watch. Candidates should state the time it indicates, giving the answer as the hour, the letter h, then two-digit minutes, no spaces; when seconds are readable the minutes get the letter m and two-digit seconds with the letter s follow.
11h39
